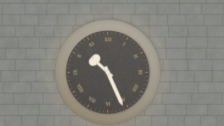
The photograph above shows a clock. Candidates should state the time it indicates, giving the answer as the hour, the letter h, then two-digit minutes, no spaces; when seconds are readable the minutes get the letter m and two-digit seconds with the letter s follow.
10h26
